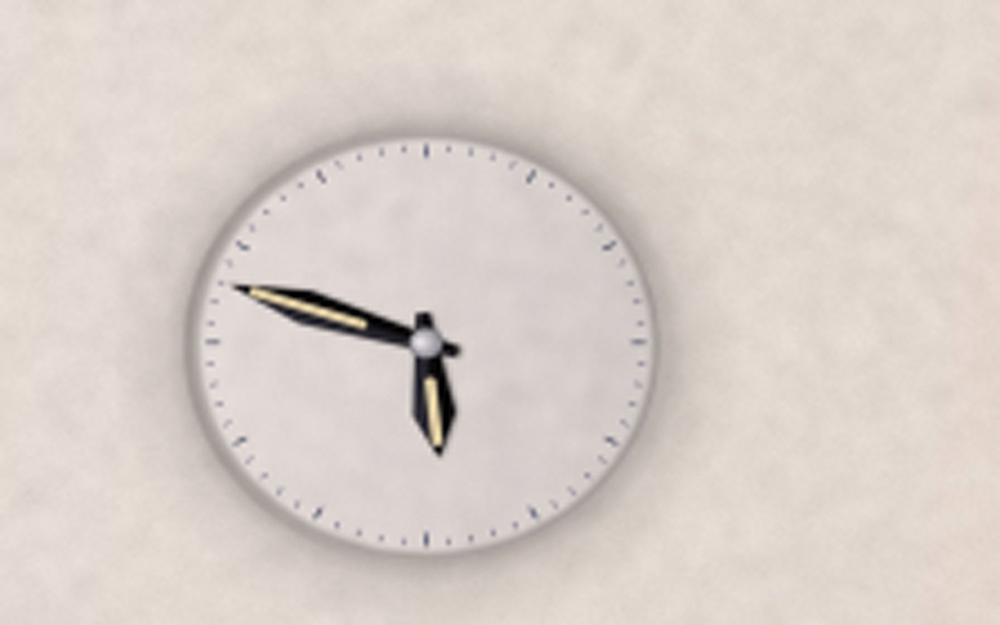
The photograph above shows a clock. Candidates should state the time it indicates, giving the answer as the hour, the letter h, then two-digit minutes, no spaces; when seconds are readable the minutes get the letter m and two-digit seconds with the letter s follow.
5h48
